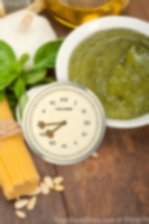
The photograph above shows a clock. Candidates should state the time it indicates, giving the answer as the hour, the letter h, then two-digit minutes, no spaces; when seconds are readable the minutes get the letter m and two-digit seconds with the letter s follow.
7h44
